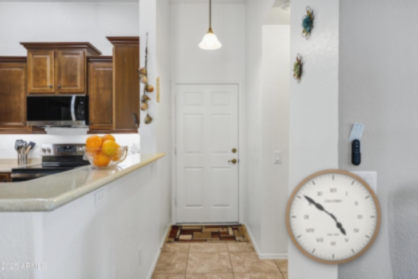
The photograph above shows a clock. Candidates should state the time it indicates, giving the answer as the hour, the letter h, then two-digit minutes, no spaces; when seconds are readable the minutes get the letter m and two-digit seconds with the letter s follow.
4h51
